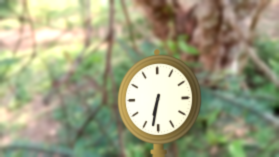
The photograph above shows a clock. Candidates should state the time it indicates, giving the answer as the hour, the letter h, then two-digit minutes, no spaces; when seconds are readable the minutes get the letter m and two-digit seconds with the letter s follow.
6h32
